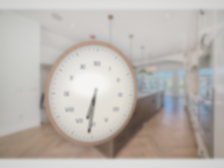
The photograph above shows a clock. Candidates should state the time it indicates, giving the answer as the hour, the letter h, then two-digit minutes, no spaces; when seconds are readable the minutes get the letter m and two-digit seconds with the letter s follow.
6h31
